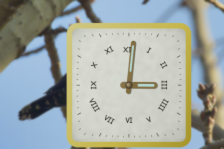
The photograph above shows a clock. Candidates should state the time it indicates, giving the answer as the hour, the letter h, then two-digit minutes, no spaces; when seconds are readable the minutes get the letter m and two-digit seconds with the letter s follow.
3h01
